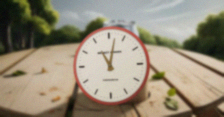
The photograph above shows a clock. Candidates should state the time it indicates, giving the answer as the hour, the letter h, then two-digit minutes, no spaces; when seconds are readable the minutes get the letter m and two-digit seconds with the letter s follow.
11h02
